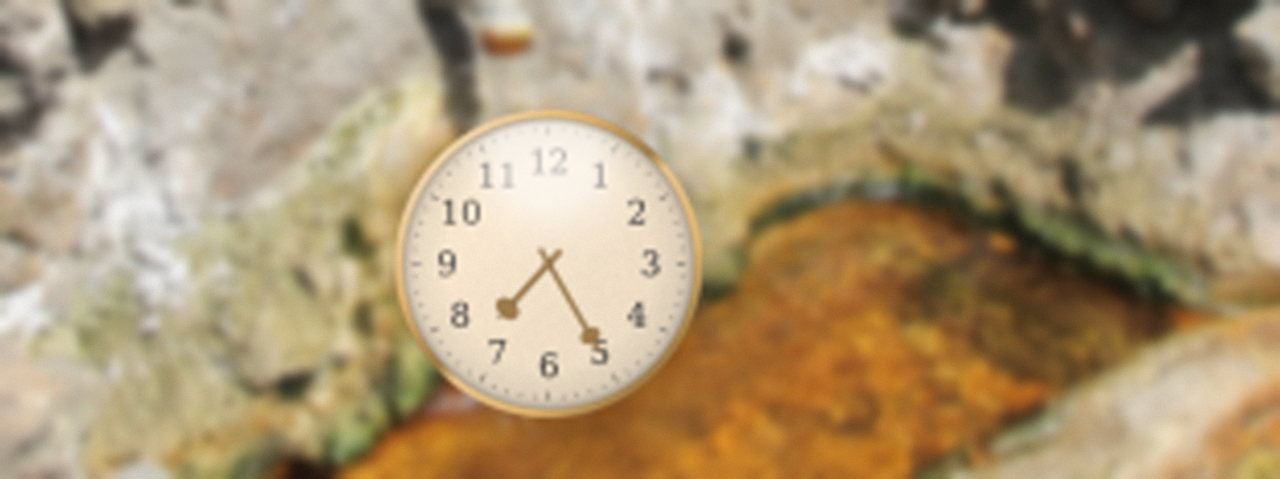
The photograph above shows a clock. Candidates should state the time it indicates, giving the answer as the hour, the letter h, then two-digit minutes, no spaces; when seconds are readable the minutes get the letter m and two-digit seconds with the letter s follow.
7h25
